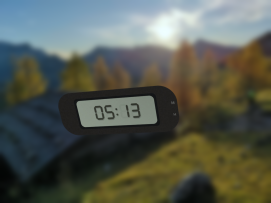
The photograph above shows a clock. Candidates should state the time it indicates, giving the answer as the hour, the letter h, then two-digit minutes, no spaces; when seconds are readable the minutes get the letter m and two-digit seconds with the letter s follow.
5h13
